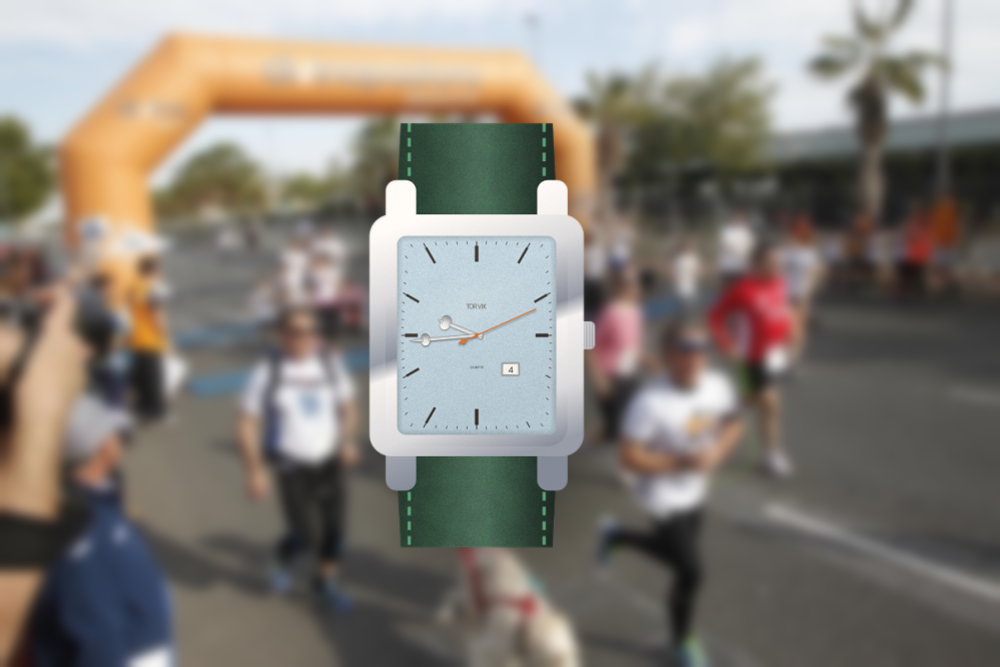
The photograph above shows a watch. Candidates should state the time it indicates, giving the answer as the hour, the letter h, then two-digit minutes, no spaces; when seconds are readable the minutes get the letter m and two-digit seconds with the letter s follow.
9h44m11s
